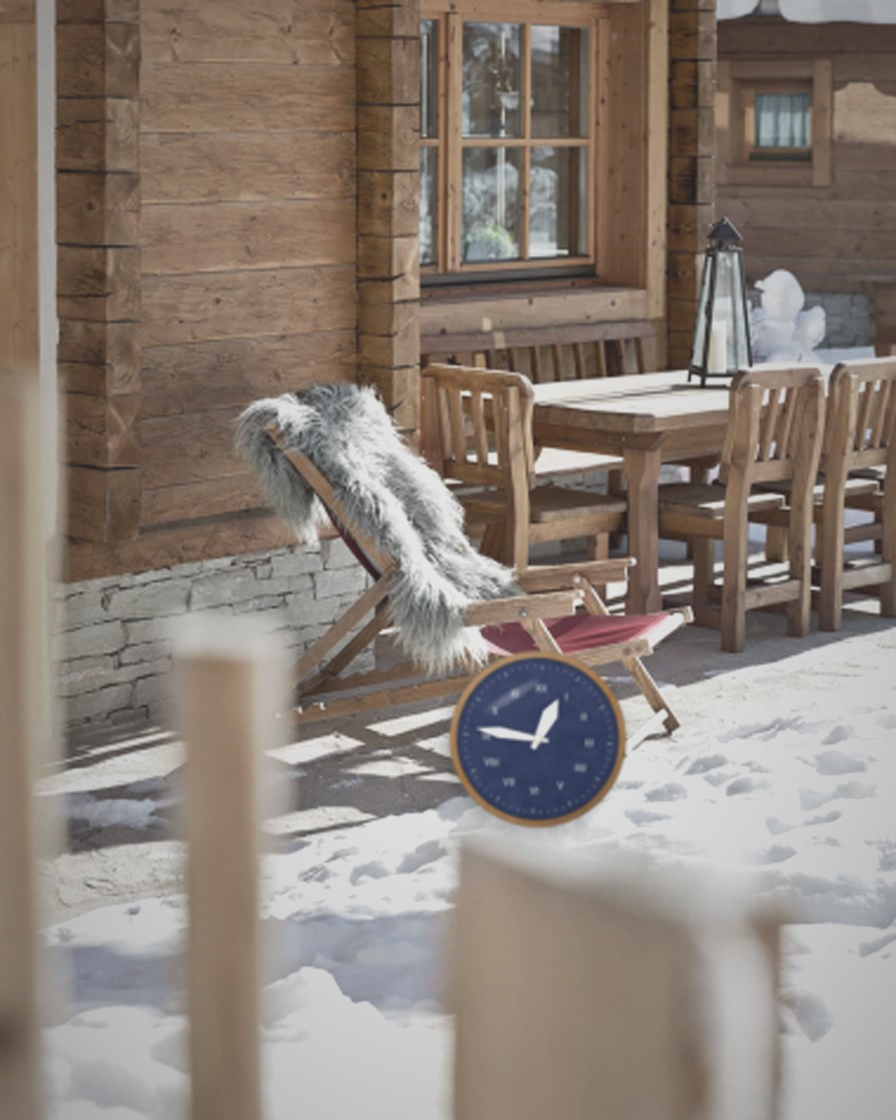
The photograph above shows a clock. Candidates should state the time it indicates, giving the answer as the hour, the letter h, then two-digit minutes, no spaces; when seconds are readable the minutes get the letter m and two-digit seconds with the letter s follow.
12h46
